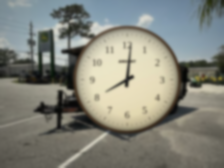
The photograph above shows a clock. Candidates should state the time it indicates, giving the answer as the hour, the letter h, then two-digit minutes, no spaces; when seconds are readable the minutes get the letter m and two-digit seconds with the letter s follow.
8h01
